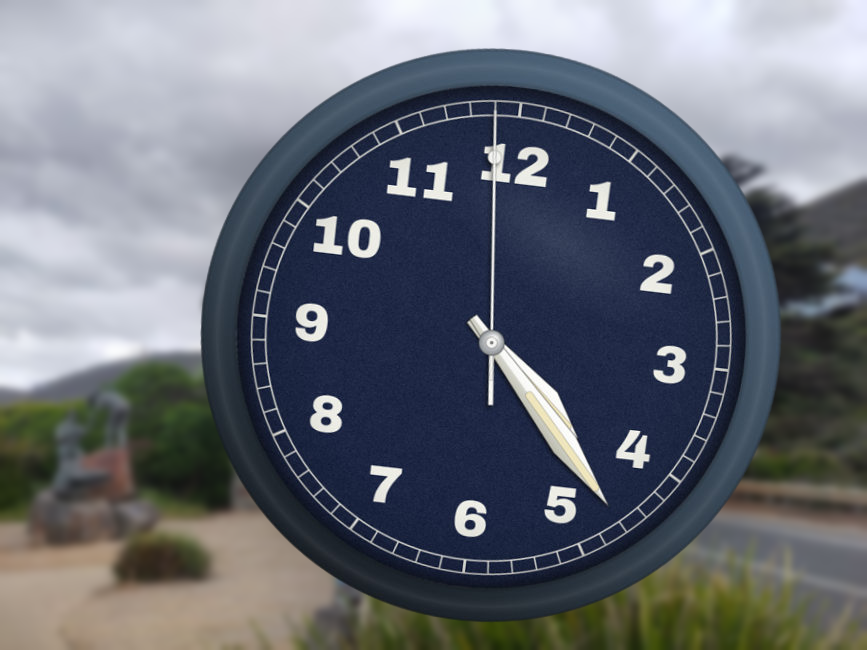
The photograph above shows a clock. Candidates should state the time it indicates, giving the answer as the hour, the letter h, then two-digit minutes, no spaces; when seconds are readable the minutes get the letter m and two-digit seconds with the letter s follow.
4h22m59s
